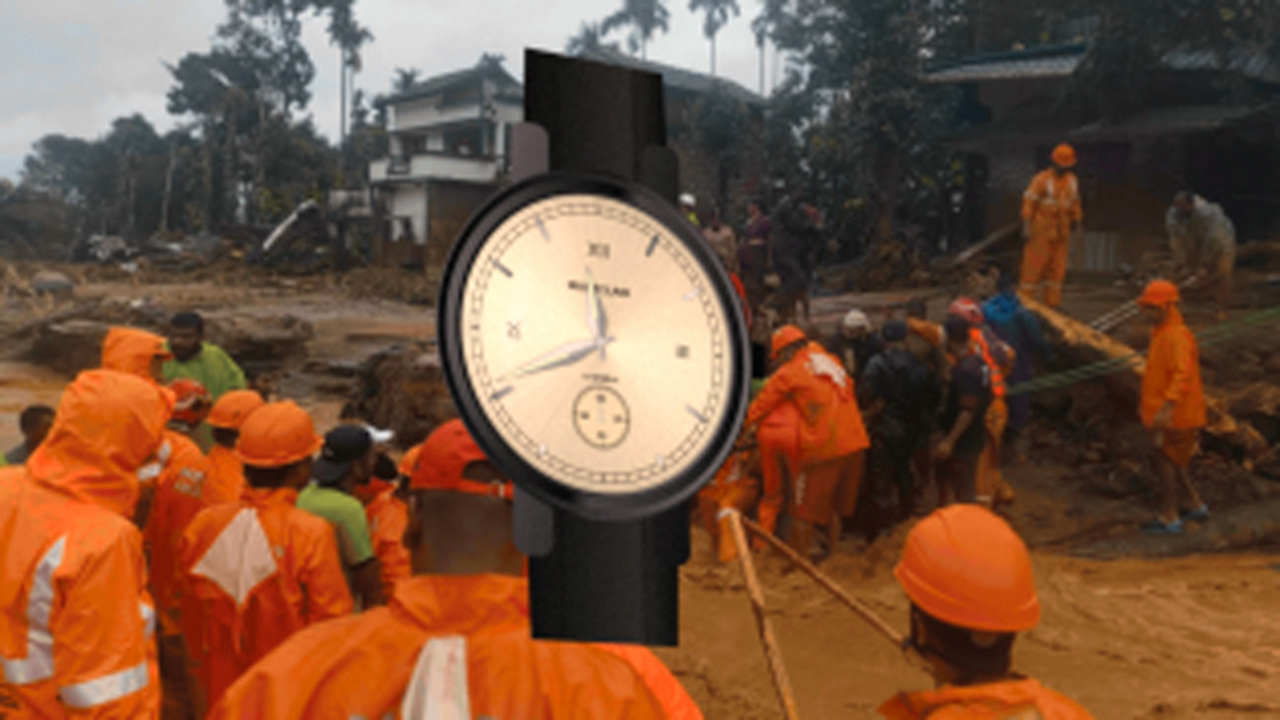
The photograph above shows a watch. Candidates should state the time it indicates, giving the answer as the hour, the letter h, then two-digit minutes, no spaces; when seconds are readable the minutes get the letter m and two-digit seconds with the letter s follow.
11h41
